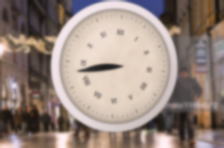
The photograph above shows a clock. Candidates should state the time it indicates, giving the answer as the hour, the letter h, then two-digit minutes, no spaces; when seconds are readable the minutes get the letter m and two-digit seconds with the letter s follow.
8h43
